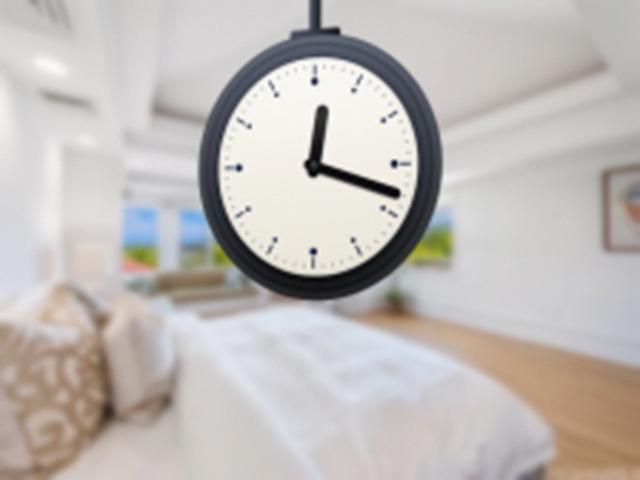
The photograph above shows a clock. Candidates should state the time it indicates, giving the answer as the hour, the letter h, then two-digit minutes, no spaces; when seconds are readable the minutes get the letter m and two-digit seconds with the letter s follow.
12h18
